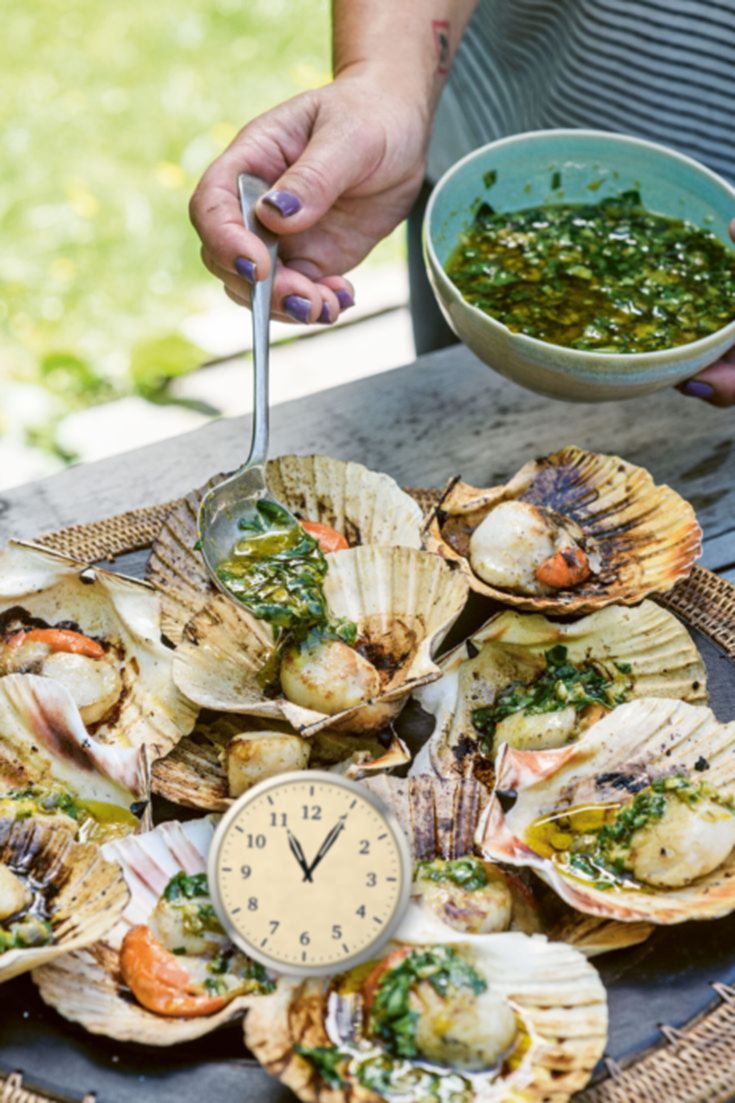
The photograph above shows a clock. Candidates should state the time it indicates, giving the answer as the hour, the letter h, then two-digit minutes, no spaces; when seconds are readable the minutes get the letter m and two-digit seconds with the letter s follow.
11h05
